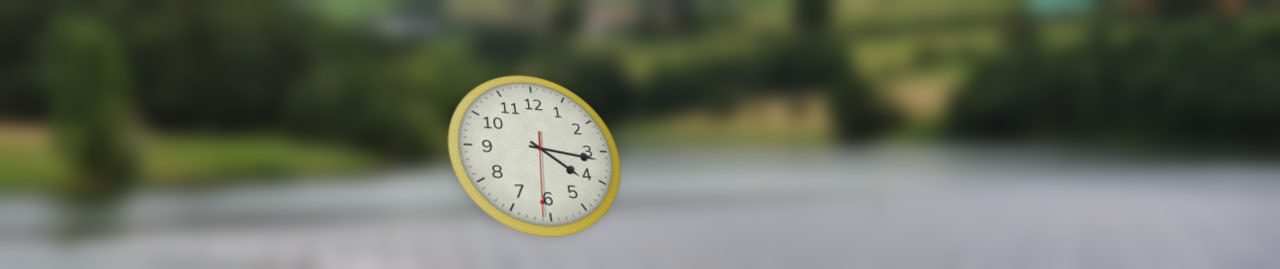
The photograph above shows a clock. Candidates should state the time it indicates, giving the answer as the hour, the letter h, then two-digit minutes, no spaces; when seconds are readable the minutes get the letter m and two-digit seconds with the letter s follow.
4h16m31s
